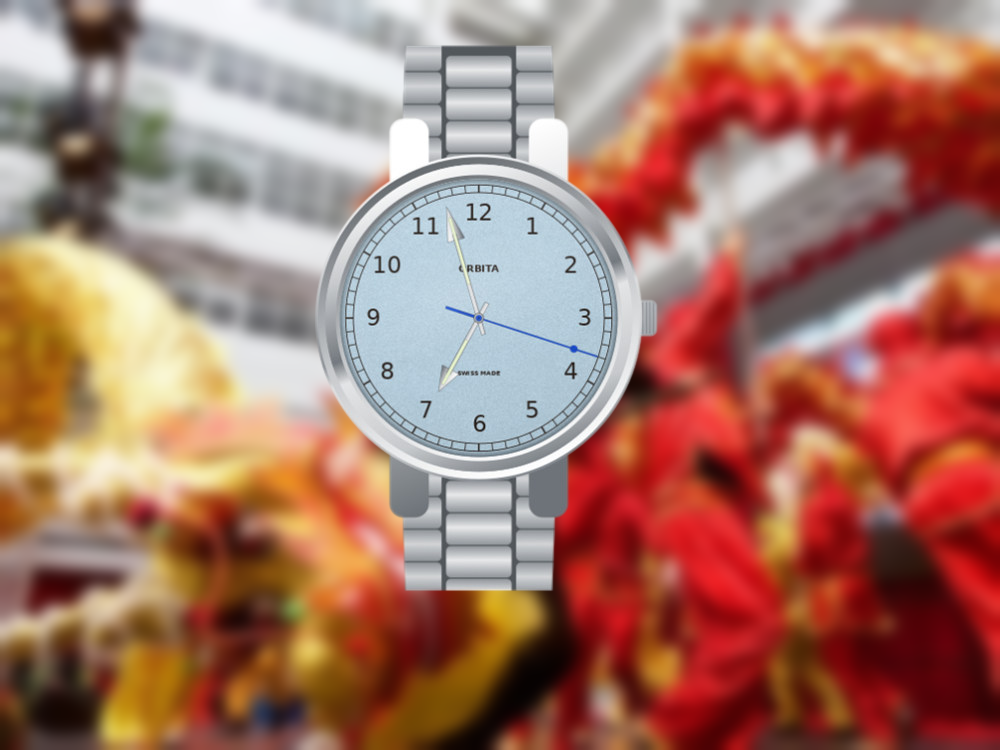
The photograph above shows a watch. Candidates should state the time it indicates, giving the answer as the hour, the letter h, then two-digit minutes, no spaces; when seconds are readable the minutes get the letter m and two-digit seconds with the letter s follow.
6h57m18s
